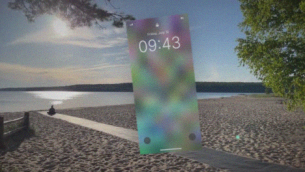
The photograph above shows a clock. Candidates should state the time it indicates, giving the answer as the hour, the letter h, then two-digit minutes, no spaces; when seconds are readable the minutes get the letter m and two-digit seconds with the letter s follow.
9h43
